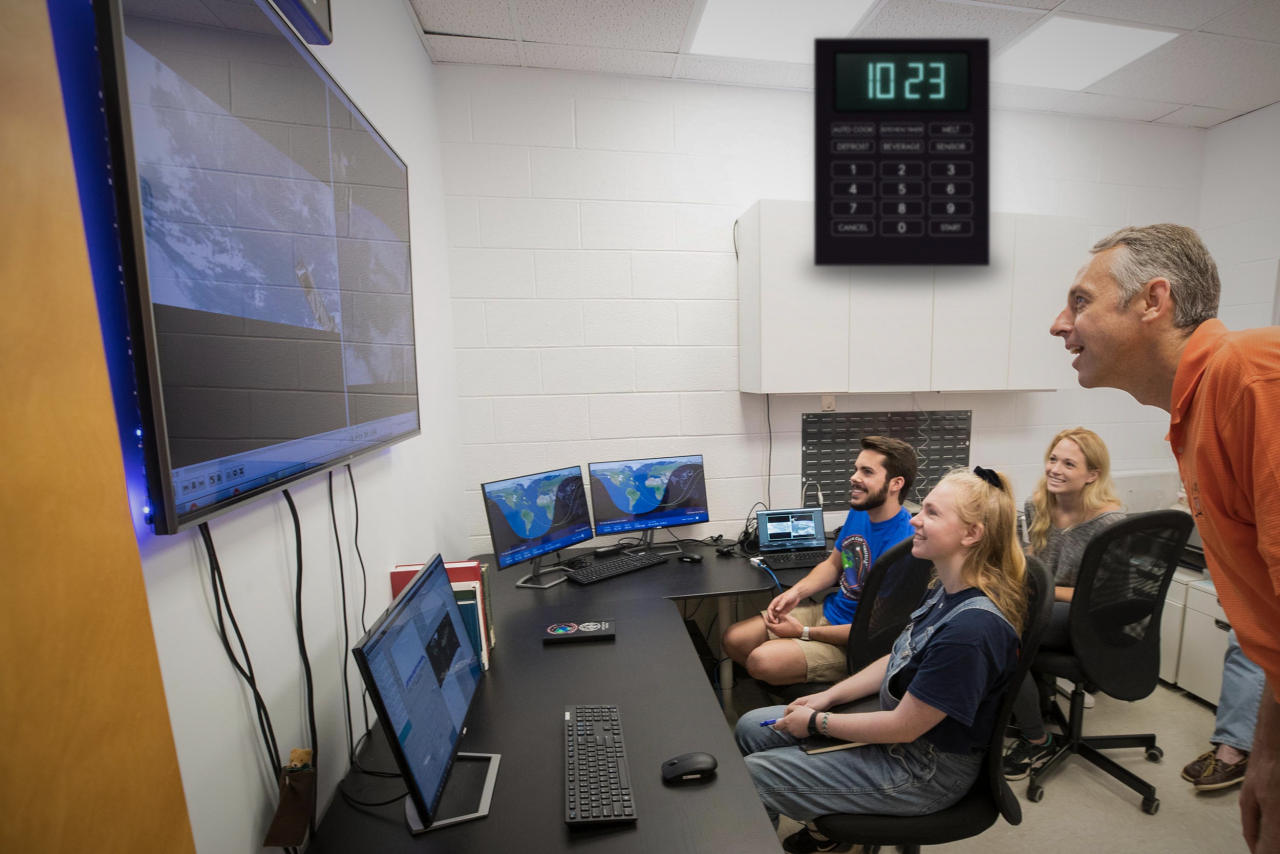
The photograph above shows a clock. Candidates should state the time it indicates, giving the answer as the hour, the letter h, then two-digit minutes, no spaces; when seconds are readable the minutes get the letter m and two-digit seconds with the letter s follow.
10h23
